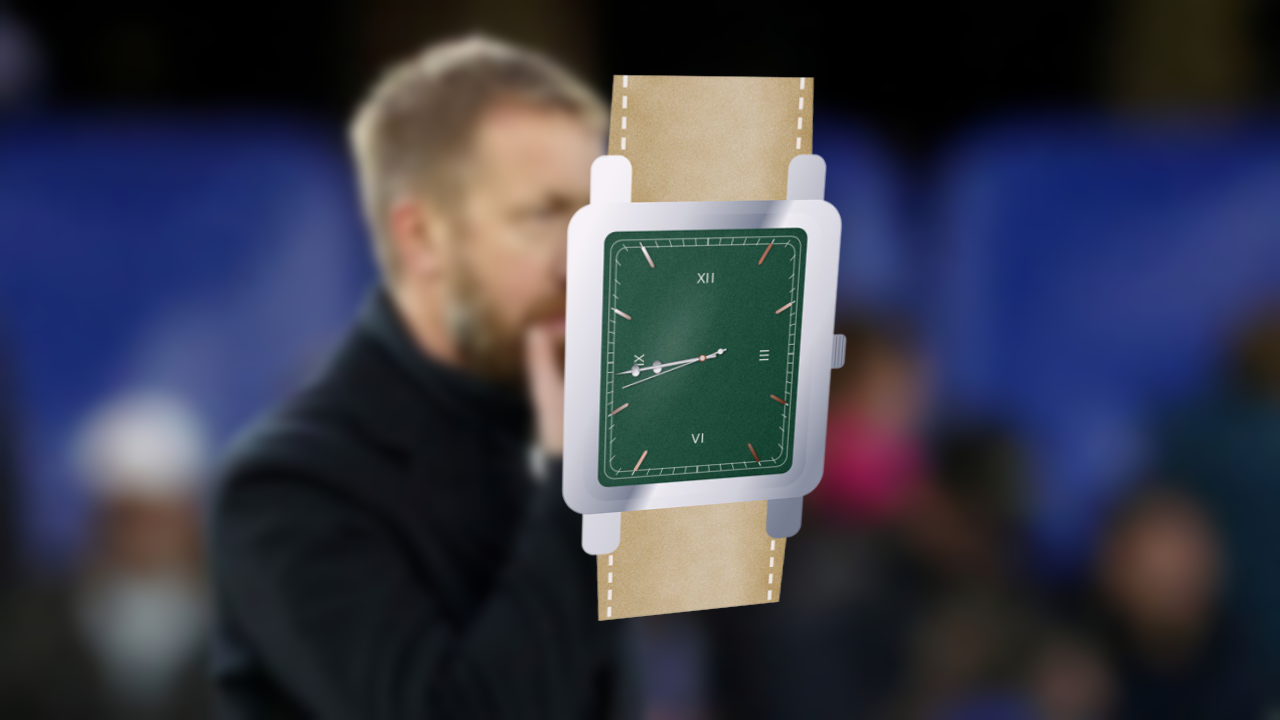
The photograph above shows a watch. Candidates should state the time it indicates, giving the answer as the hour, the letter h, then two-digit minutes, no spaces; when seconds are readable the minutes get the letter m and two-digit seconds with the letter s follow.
8h43m42s
